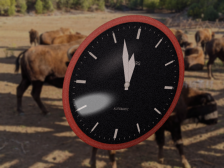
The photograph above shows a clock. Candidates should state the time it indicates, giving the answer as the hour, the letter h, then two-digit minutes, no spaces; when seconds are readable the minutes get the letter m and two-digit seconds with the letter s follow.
11h57
